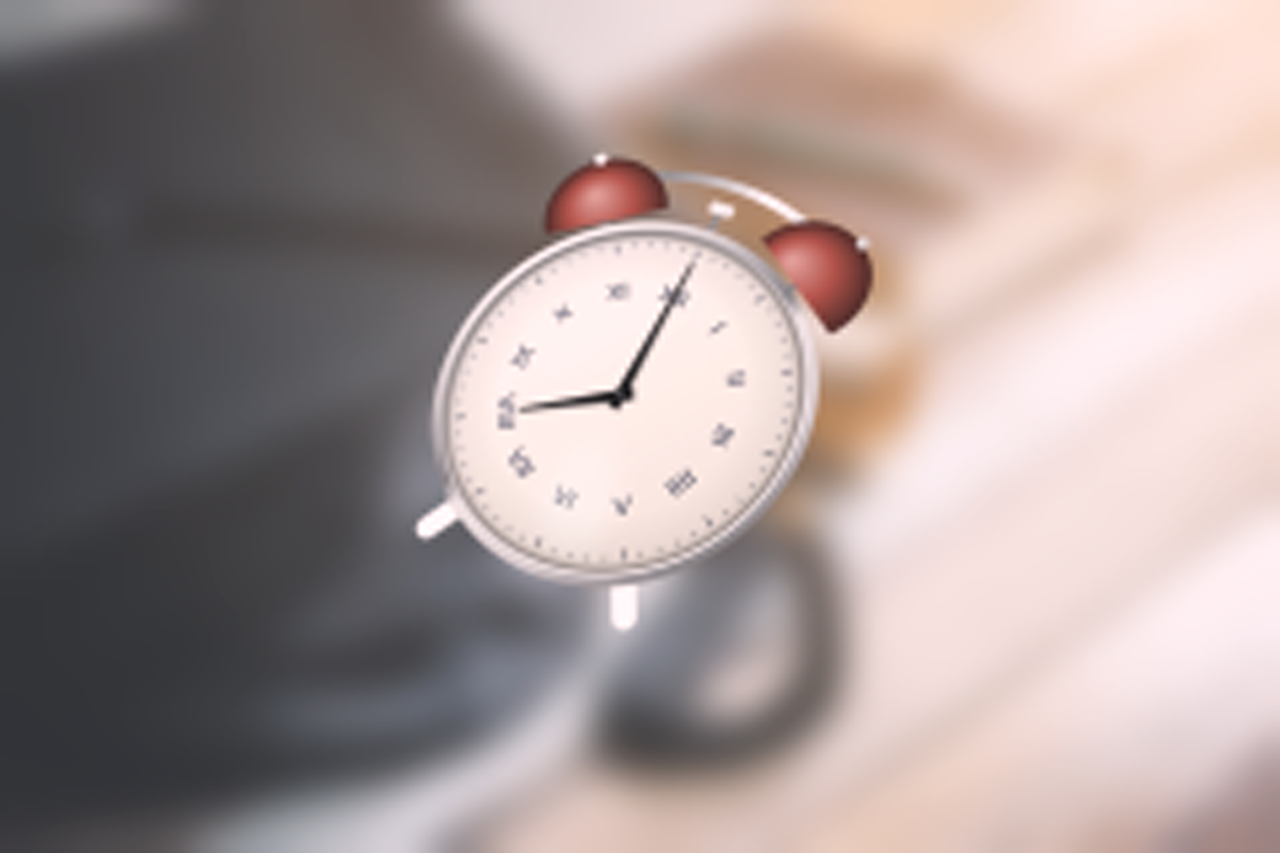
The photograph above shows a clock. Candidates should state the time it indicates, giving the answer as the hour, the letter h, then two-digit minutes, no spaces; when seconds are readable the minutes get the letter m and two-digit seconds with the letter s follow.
8h00
